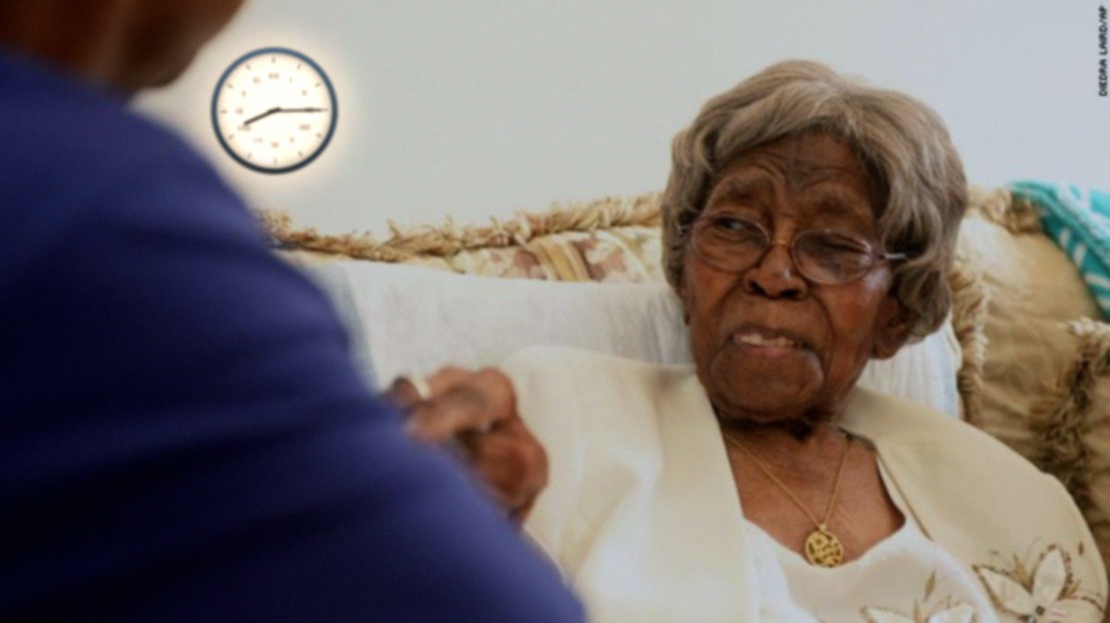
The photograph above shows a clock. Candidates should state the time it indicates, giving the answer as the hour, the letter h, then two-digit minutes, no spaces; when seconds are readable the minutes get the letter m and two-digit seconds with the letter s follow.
8h15
